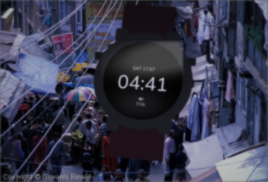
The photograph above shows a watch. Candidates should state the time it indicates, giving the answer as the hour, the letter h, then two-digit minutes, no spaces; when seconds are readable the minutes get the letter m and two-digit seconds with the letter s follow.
4h41
